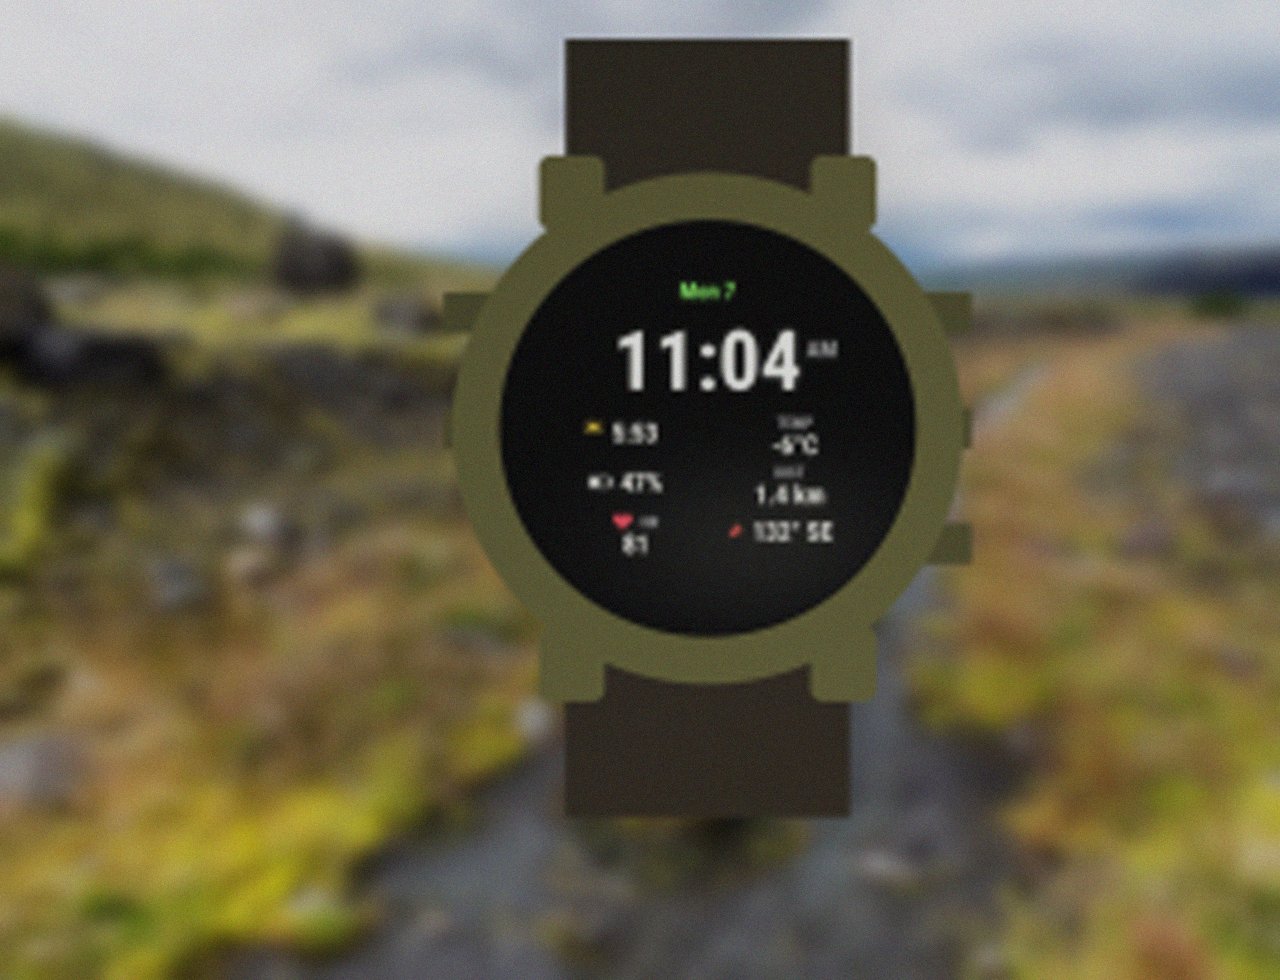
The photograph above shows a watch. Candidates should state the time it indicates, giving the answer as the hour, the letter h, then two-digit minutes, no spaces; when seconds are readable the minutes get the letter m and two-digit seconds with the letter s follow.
11h04
